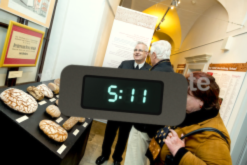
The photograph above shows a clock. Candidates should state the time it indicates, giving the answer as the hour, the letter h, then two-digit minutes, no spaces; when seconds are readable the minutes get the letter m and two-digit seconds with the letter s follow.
5h11
